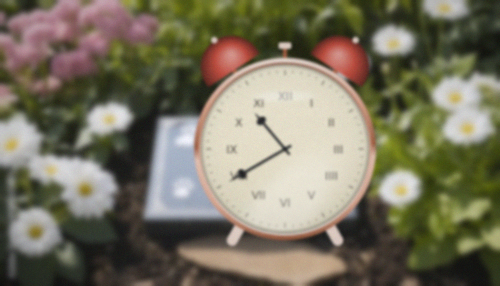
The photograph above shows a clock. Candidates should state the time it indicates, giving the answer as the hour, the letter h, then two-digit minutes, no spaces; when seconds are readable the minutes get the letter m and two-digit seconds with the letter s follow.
10h40
